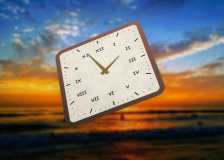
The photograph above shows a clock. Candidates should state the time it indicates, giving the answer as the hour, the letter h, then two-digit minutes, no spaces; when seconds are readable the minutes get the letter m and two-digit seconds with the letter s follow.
1h56
